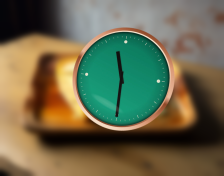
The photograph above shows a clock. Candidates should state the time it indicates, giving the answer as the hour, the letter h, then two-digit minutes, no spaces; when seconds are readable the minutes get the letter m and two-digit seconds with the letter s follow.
11h30
